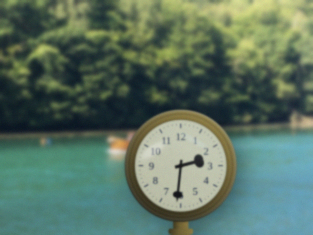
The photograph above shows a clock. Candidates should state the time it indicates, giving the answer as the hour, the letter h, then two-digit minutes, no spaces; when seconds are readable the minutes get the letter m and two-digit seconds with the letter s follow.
2h31
